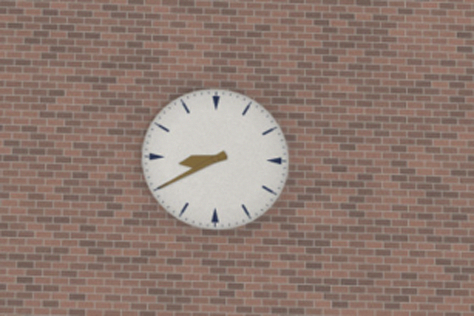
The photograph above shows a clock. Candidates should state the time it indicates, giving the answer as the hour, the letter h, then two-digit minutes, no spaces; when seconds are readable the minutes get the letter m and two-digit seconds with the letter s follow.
8h40
